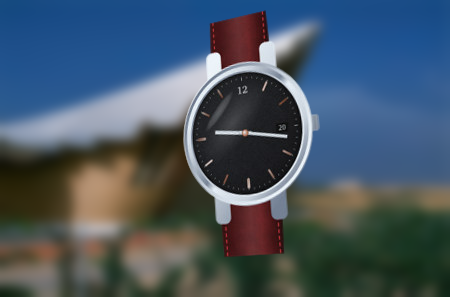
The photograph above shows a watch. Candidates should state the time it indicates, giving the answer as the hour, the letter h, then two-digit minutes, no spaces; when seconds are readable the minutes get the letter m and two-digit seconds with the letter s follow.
9h17
